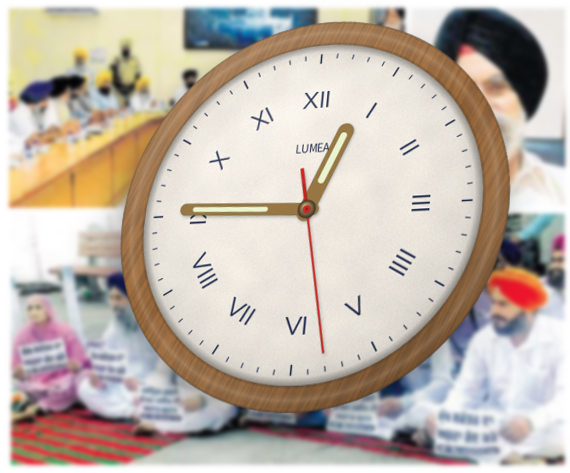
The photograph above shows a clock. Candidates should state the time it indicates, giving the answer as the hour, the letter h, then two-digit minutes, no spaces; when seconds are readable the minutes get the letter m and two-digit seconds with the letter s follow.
12h45m28s
